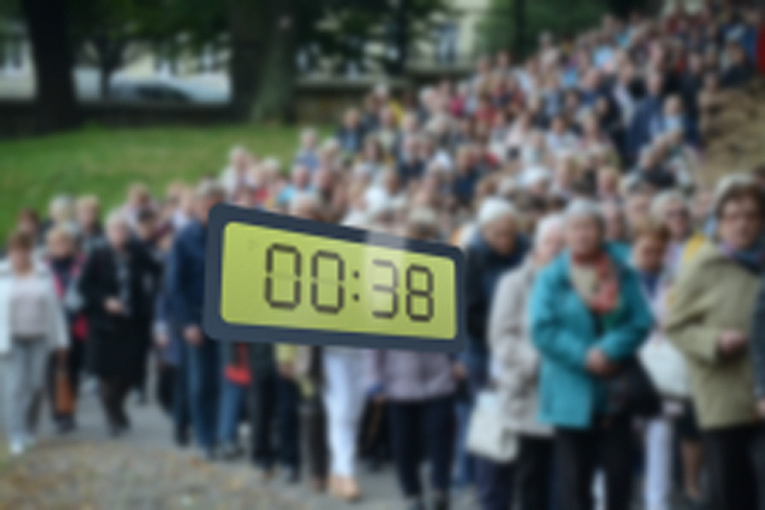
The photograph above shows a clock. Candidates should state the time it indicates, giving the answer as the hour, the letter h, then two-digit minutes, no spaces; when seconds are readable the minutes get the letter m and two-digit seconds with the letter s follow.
0h38
